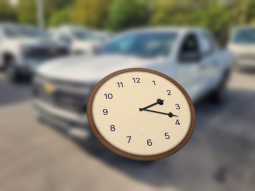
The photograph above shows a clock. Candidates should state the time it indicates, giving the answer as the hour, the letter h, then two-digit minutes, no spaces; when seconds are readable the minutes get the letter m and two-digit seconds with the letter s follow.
2h18
